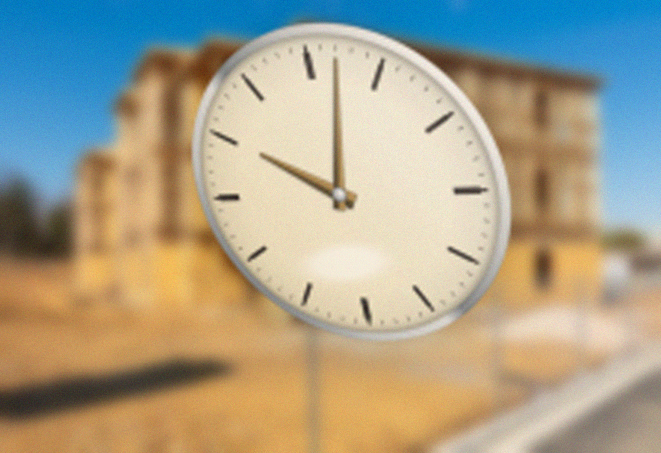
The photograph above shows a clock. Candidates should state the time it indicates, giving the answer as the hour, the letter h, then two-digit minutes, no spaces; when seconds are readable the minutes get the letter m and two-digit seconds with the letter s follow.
10h02
